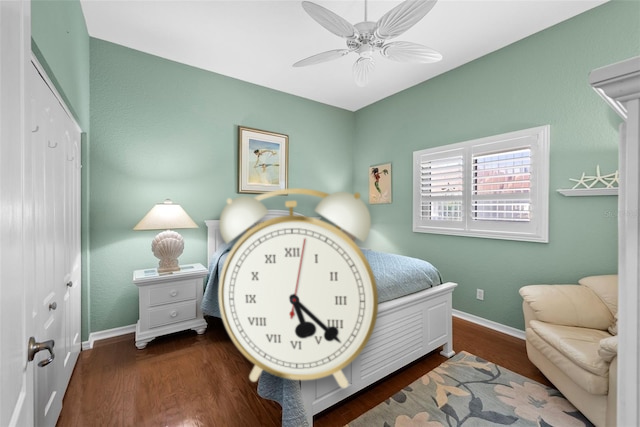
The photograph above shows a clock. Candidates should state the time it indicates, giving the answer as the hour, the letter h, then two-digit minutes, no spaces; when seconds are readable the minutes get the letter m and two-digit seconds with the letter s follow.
5h22m02s
